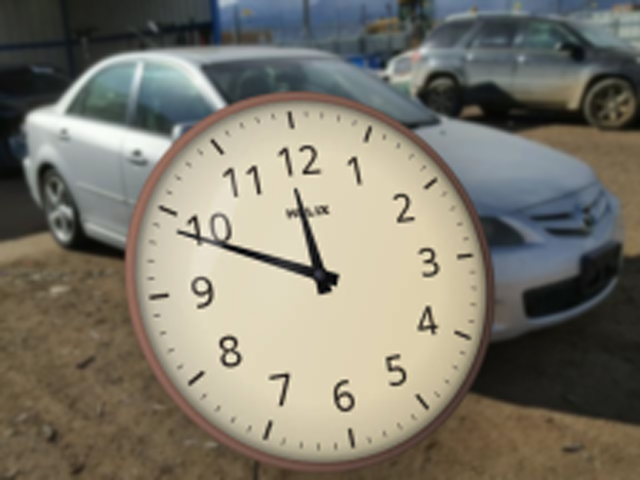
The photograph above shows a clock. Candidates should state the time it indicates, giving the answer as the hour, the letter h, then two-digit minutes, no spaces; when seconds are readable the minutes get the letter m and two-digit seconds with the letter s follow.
11h49
